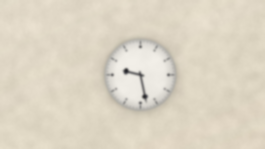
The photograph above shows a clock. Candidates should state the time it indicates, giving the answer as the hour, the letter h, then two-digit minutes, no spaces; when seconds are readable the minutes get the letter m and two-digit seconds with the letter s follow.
9h28
